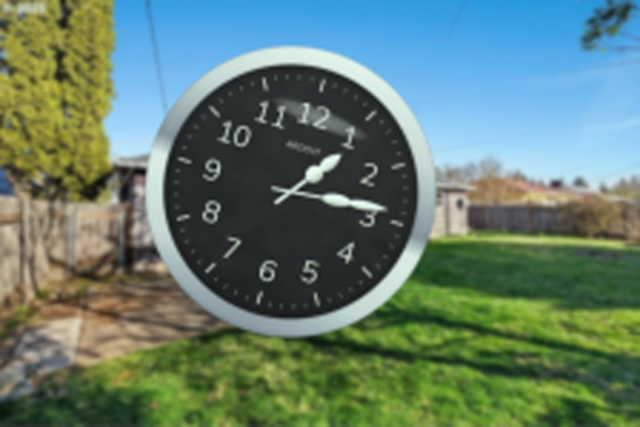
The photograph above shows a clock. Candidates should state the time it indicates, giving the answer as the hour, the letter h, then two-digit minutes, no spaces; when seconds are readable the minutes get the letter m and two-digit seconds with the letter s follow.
1h14
